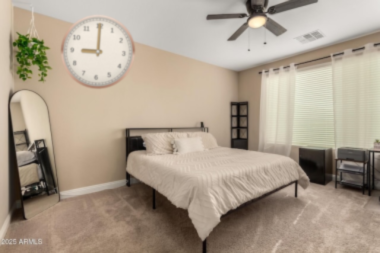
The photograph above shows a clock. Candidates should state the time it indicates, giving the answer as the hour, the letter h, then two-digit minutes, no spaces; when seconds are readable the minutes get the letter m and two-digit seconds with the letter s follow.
9h00
